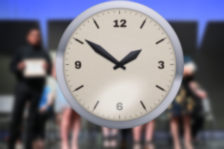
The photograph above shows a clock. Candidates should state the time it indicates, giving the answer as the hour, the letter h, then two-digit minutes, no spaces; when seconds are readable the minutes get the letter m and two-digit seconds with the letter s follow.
1h51
